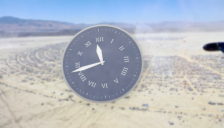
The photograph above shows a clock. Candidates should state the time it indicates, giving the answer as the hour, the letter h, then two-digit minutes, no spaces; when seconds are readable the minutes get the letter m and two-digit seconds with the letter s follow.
11h43
